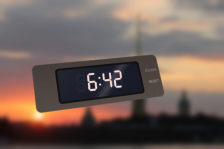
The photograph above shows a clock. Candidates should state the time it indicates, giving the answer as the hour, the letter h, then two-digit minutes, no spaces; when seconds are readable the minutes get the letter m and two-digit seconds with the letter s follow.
6h42
